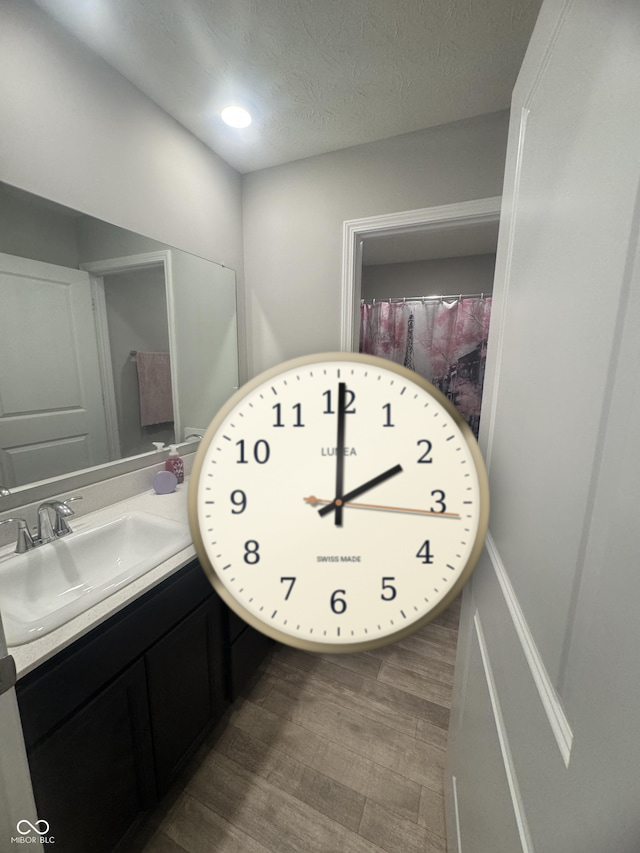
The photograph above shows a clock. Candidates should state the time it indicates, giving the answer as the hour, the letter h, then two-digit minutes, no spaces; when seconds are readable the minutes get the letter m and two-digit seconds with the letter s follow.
2h00m16s
